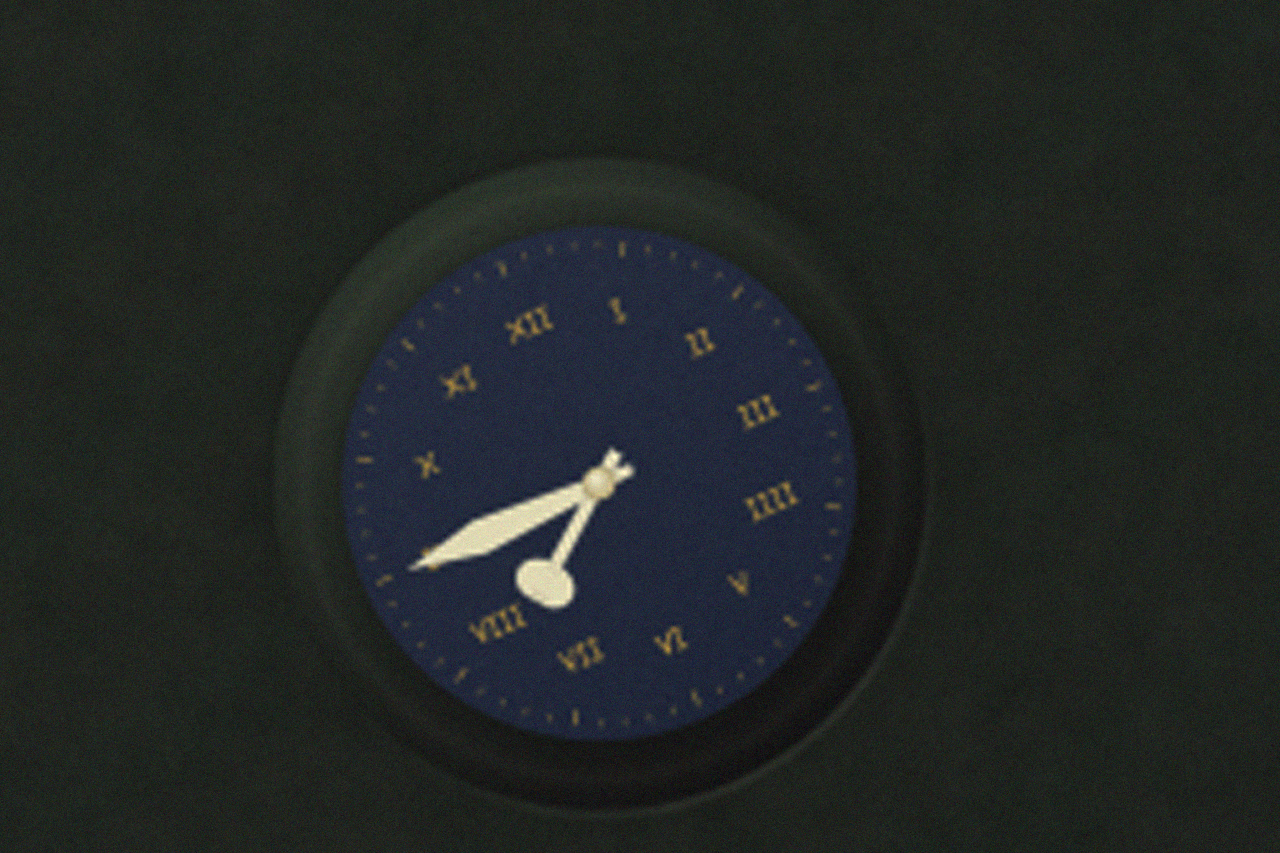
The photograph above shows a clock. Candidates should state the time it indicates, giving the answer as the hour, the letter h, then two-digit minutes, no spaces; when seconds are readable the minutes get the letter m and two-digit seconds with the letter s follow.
7h45
